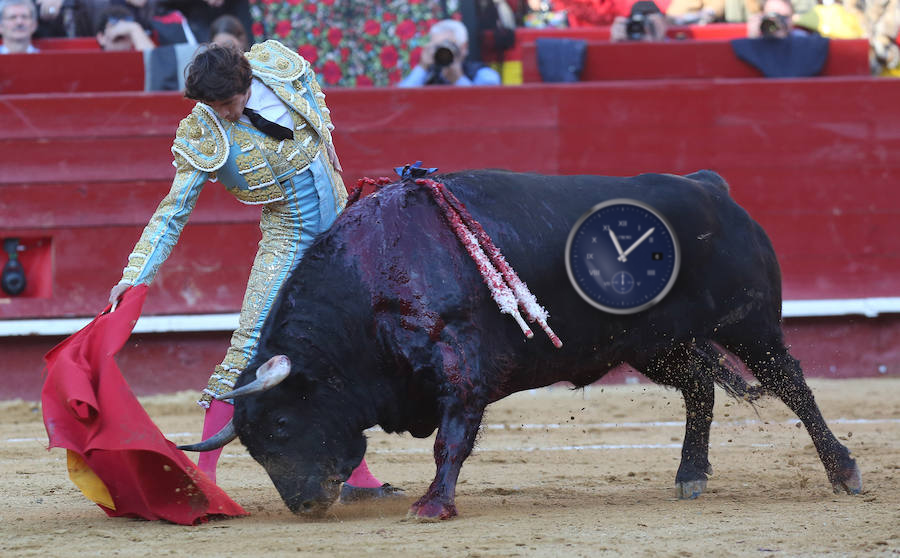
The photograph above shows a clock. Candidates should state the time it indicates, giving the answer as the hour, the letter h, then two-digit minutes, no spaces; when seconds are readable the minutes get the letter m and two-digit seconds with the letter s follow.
11h08
